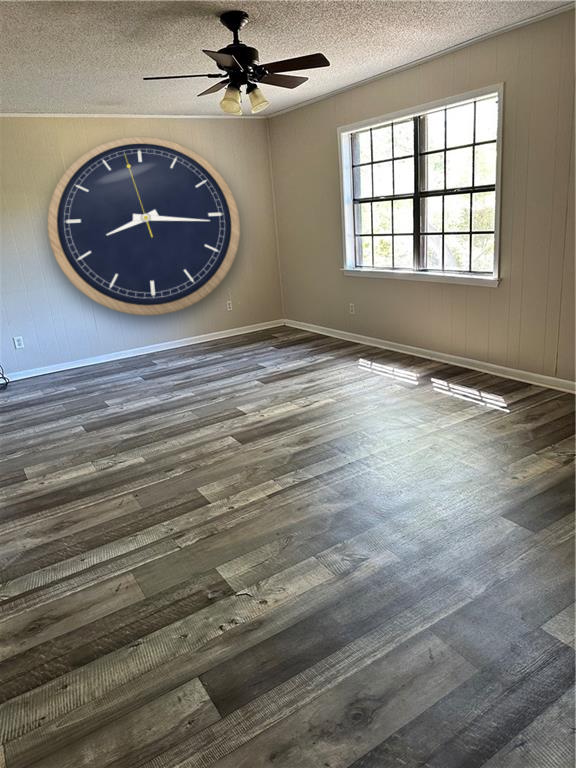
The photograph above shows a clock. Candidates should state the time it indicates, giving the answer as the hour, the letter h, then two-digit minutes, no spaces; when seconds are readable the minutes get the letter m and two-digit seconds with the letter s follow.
8h15m58s
